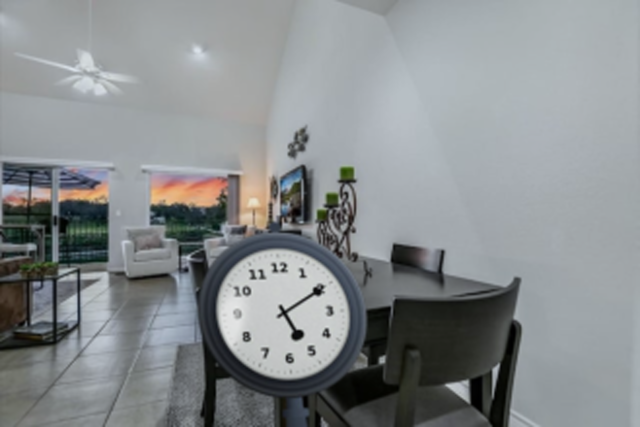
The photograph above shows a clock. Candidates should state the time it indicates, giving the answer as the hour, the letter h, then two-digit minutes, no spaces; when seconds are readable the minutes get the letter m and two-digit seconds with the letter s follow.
5h10
